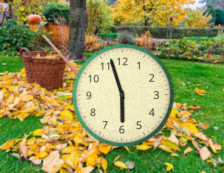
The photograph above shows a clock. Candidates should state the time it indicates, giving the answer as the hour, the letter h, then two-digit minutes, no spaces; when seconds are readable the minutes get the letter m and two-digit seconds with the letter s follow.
5h57
